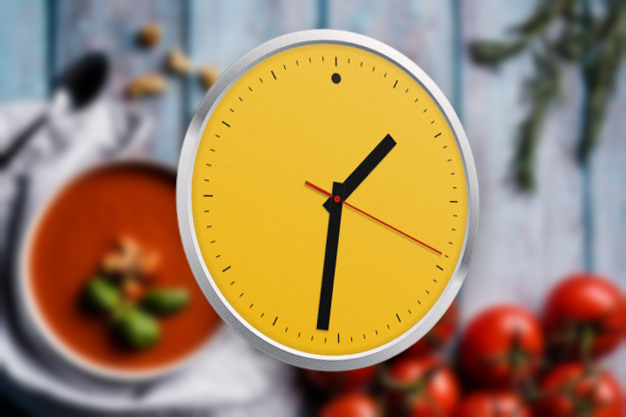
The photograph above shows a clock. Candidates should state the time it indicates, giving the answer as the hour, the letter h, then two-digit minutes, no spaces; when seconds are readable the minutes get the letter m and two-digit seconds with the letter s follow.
1h31m19s
